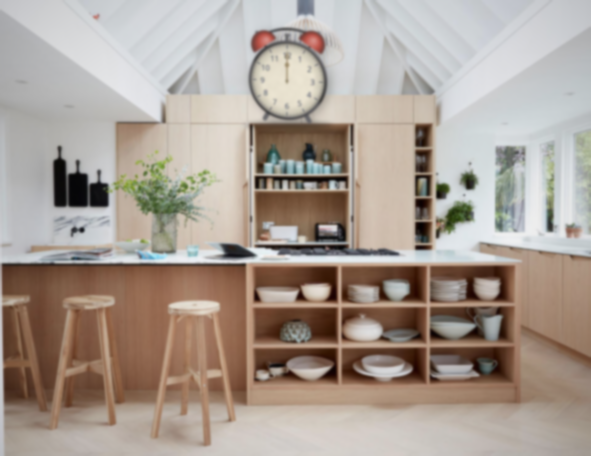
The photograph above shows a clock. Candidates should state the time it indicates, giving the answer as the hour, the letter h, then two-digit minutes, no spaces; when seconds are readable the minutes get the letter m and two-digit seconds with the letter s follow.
12h00
